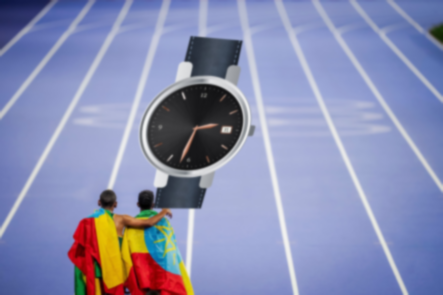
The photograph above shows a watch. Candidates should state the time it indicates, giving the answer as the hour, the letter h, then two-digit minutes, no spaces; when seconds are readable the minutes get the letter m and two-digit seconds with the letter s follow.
2h32
